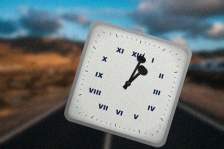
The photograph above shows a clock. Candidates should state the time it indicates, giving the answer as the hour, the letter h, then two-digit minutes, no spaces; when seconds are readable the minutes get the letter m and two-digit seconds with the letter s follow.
1h02
